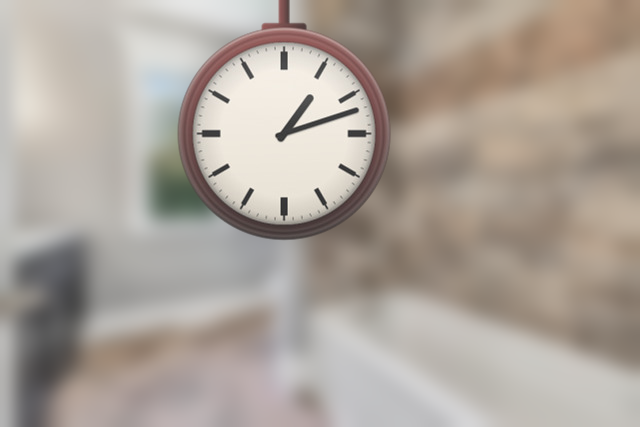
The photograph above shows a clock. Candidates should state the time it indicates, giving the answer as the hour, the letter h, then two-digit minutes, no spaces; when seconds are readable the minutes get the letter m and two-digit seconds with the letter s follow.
1h12
